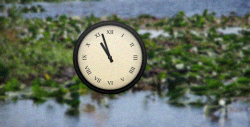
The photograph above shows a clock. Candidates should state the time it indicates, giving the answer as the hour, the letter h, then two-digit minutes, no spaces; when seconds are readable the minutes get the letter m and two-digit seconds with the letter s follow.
10h57
